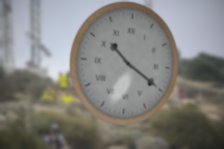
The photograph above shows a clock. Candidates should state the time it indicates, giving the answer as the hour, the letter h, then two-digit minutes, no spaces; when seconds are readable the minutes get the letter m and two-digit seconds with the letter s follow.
10h20
